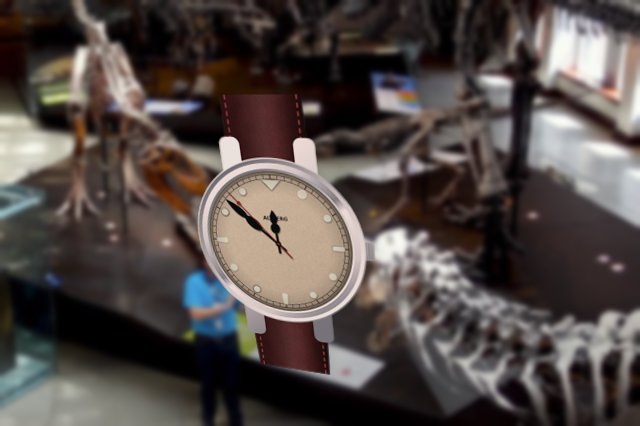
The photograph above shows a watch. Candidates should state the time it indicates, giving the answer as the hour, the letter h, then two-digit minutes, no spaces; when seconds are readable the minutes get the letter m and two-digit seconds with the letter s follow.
11h51m53s
